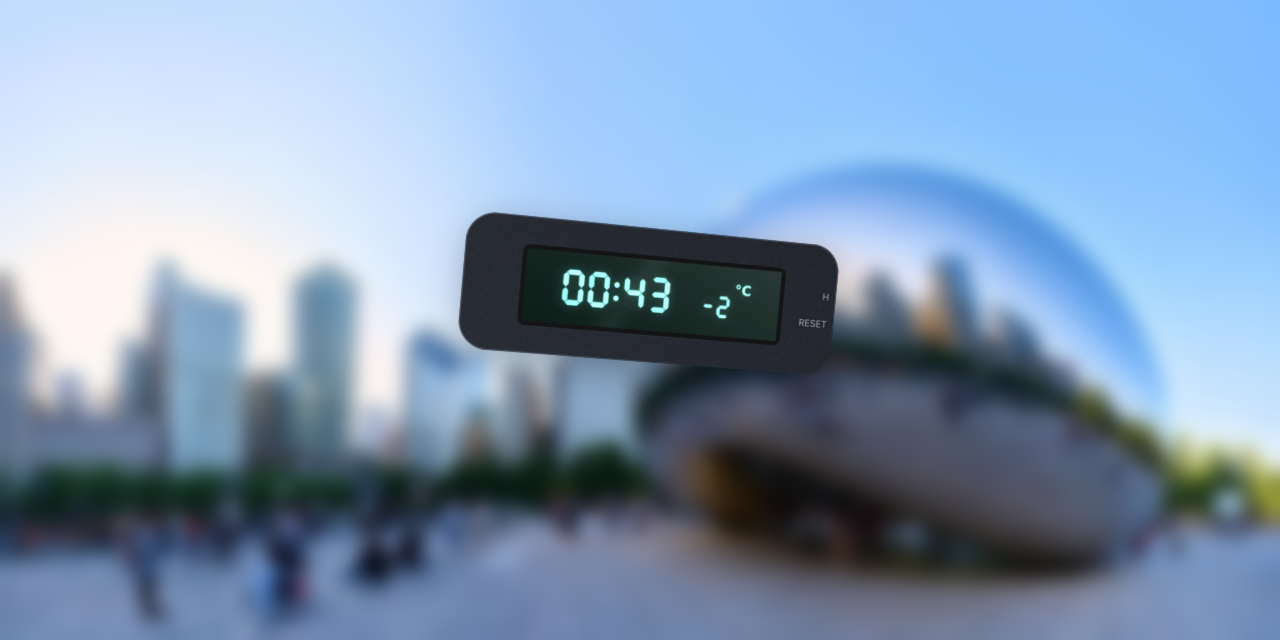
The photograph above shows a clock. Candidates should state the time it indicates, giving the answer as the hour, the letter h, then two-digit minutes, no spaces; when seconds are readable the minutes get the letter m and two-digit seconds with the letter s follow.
0h43
